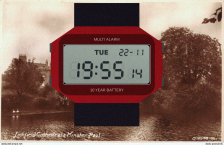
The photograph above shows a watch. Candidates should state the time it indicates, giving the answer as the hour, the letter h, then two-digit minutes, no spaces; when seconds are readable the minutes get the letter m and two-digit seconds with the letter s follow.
19h55m14s
